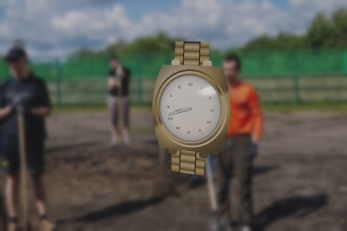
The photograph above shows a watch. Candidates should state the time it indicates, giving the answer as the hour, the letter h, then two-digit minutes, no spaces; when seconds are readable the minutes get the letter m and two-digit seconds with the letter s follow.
8h42
